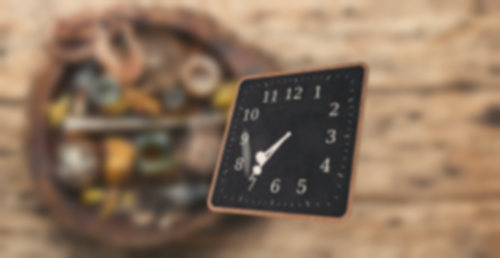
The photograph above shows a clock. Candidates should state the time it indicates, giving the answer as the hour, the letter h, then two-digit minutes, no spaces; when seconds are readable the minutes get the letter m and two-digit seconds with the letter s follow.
7h36
